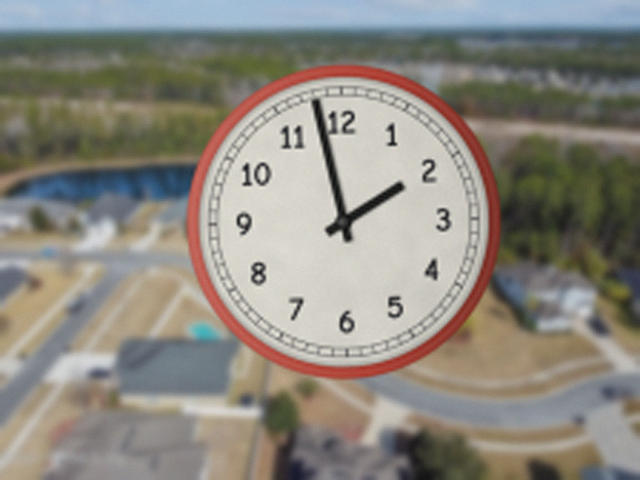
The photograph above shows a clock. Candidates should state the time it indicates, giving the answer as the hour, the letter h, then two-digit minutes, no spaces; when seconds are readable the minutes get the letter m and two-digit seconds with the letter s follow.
1h58
